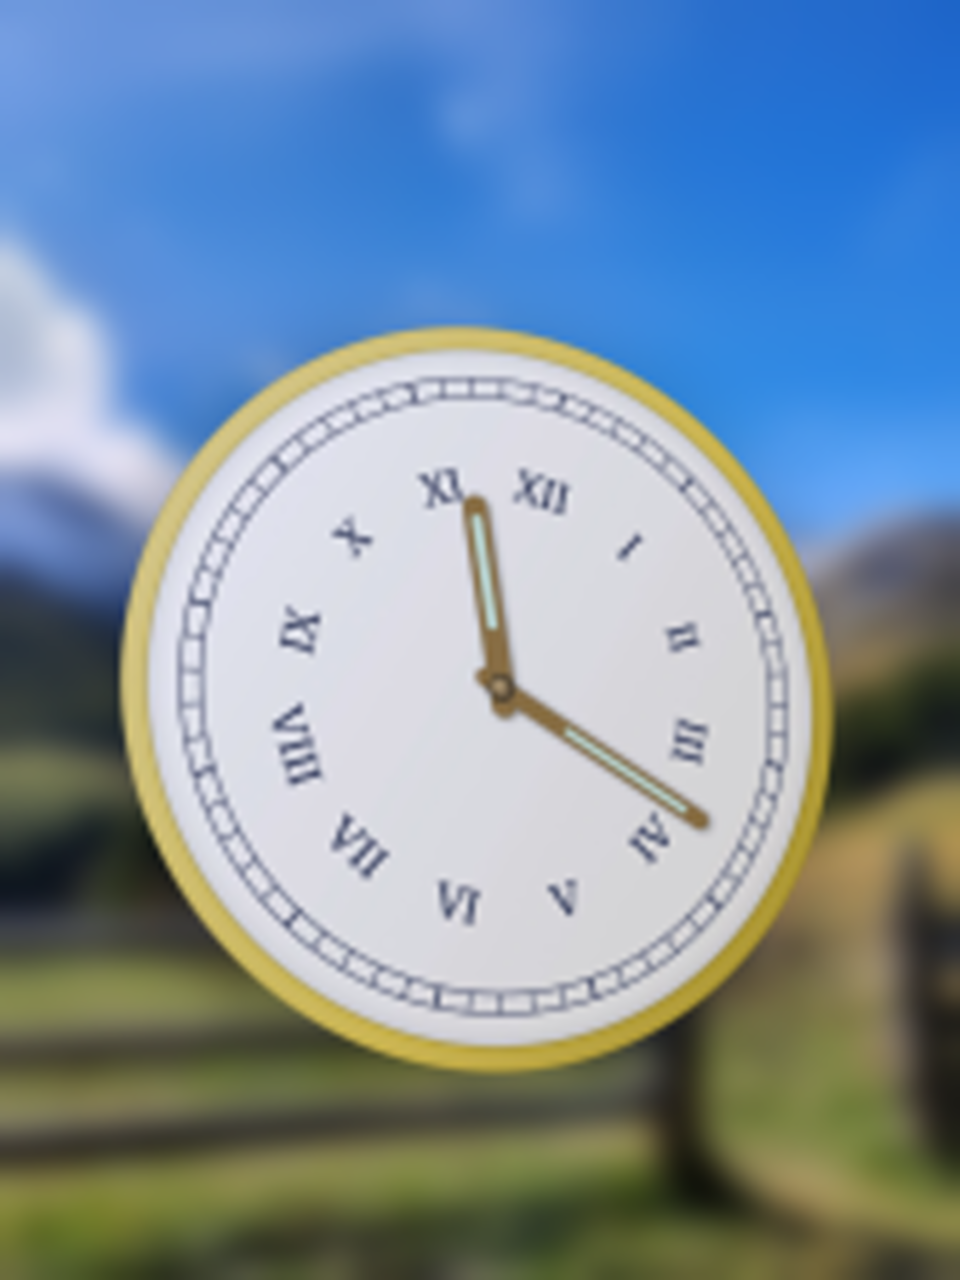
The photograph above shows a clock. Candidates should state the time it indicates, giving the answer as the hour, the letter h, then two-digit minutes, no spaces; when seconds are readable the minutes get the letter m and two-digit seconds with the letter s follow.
11h18
